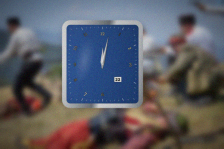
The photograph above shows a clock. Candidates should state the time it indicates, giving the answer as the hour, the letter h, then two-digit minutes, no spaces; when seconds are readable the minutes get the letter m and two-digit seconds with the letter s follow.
12h02
